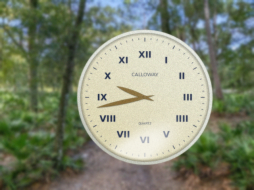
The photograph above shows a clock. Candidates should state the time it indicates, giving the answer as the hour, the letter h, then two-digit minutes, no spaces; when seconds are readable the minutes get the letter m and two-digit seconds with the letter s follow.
9h43
